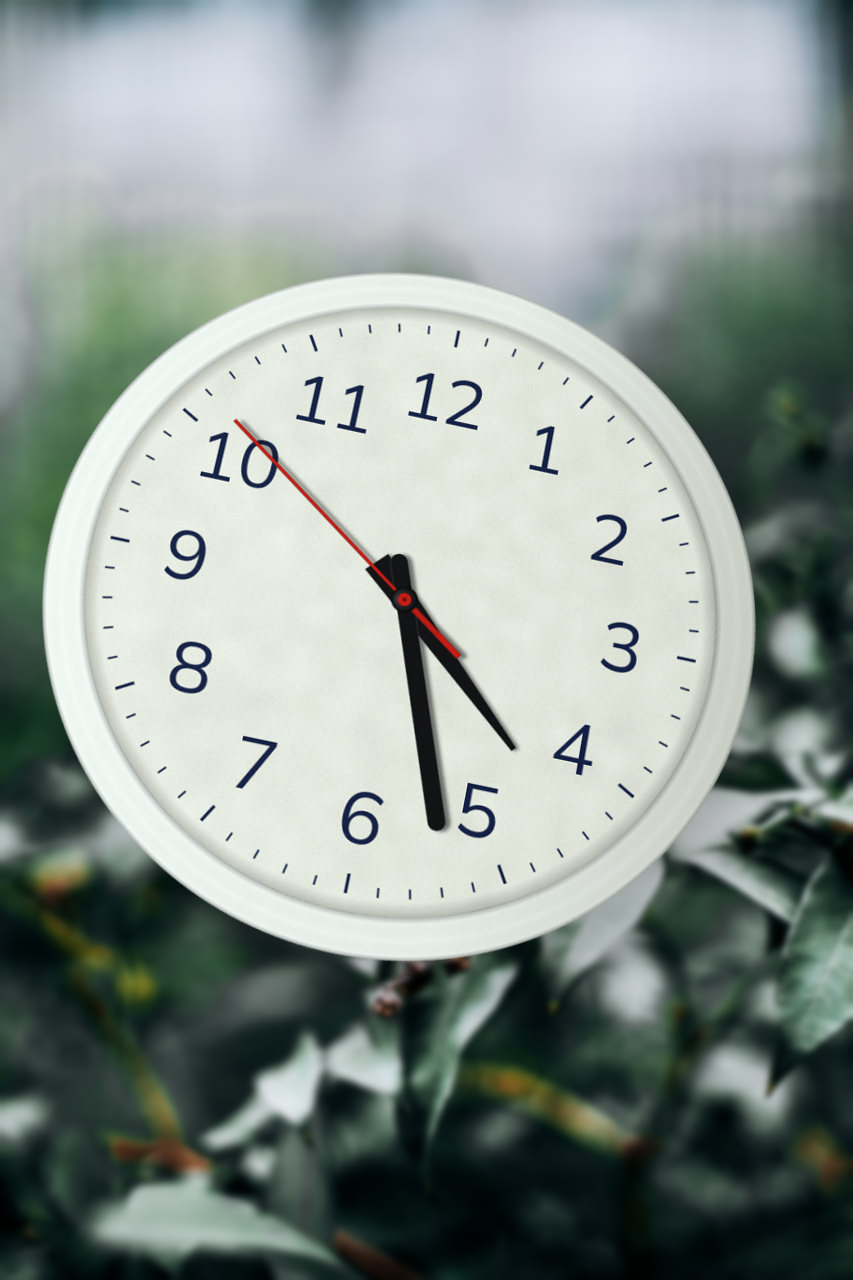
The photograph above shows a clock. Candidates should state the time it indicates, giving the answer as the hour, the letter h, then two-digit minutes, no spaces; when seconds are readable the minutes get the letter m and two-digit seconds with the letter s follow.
4h26m51s
